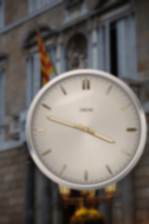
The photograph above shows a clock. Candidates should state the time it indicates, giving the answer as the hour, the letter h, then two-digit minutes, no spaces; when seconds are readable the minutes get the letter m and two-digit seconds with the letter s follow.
3h48
